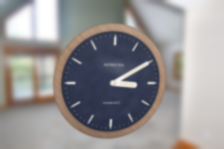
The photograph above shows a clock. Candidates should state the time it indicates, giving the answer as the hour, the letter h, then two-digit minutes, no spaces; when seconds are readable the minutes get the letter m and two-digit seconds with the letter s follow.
3h10
